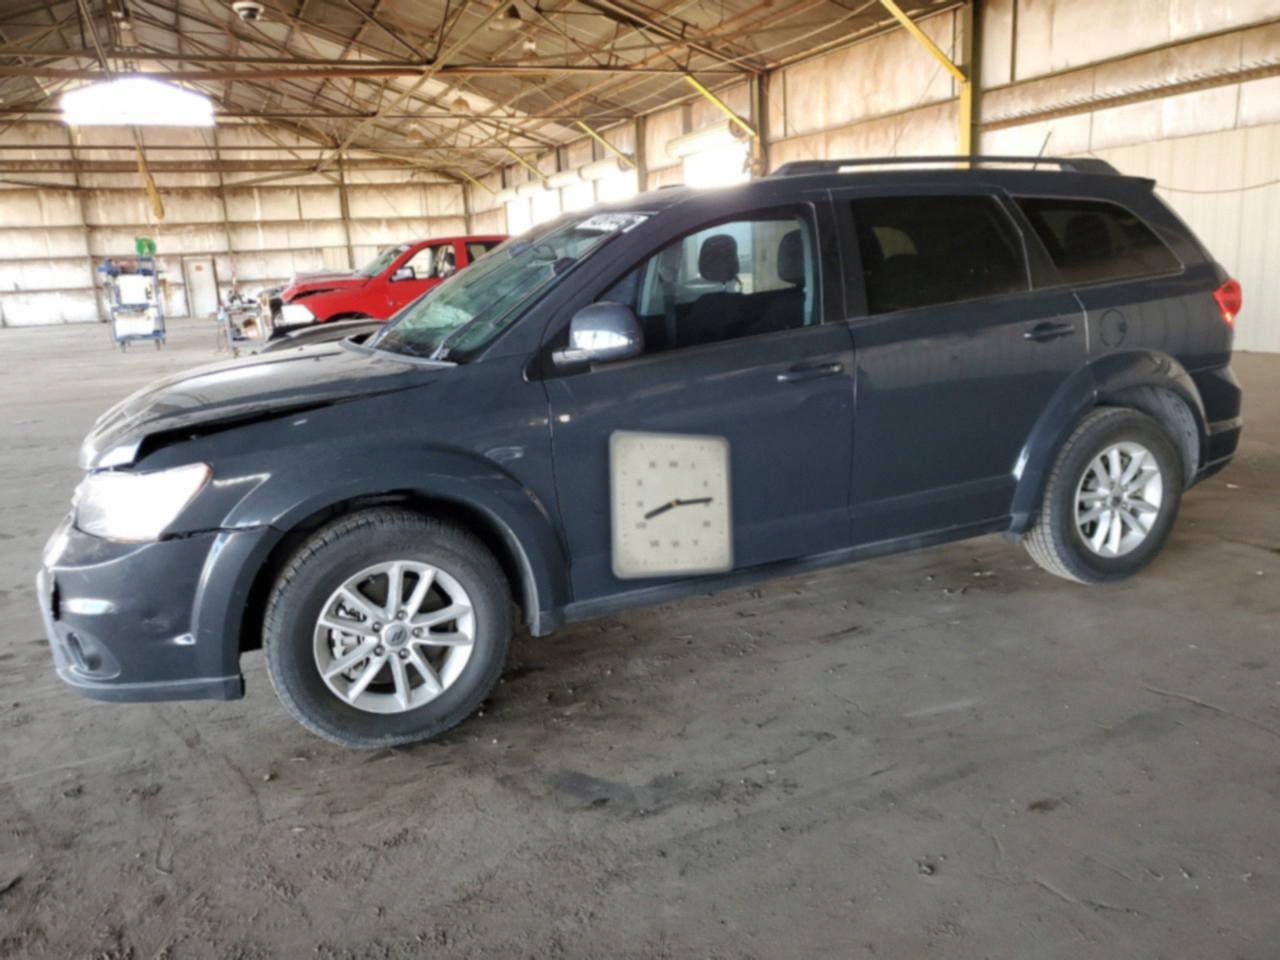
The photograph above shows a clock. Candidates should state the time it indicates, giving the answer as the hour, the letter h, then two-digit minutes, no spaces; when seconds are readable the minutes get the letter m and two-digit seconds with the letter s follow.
8h14
